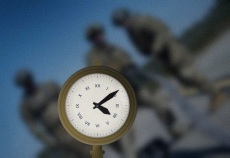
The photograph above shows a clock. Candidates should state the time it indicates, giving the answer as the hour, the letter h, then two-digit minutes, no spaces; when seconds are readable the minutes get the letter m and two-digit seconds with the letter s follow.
4h09
